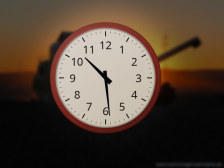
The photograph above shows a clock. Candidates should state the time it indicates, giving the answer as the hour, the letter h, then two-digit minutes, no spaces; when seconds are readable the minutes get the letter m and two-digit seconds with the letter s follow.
10h29
